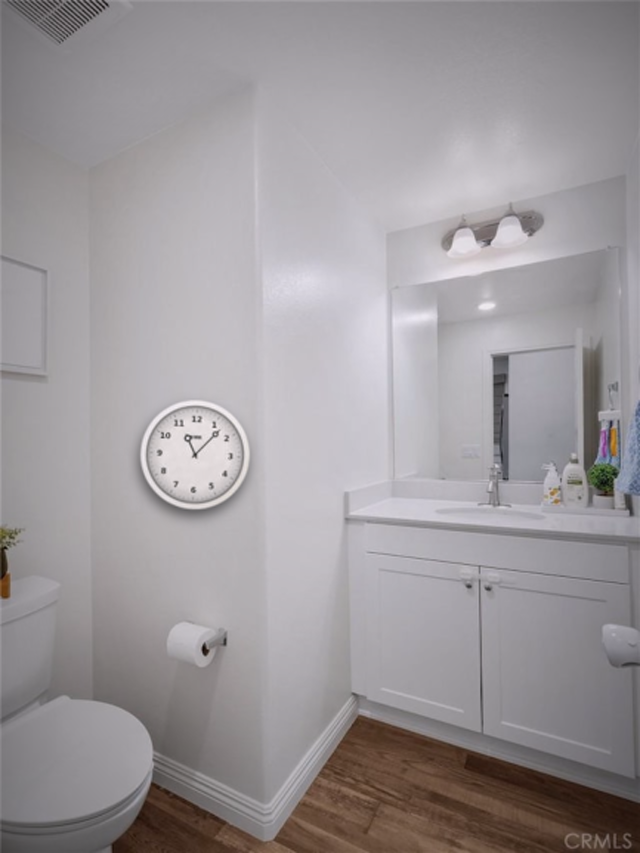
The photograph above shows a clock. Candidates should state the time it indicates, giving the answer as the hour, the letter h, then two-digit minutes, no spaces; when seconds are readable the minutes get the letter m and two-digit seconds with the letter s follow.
11h07
